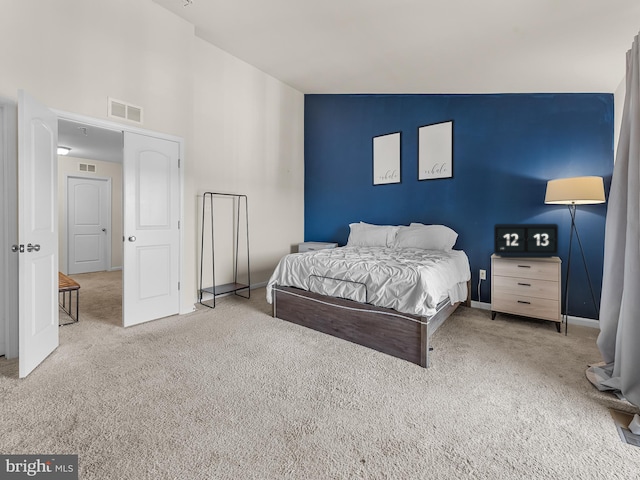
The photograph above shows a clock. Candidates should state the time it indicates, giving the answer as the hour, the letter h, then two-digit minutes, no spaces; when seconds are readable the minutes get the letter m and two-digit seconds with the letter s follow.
12h13
